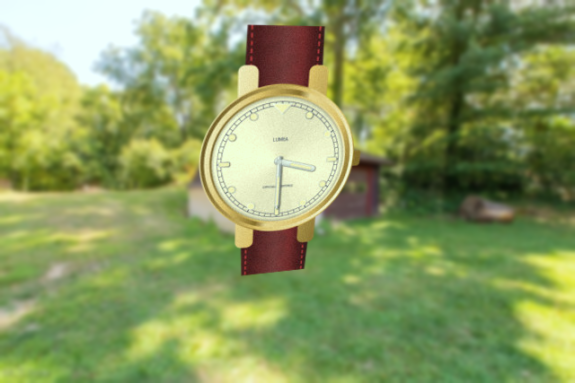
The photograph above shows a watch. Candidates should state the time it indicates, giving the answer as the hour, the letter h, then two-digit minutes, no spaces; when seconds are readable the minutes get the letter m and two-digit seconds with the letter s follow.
3h30
